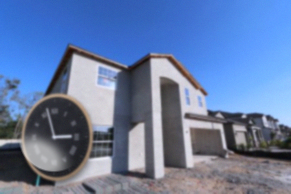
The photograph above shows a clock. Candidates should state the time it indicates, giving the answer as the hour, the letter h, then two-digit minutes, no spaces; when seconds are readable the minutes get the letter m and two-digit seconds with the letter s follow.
2h57
